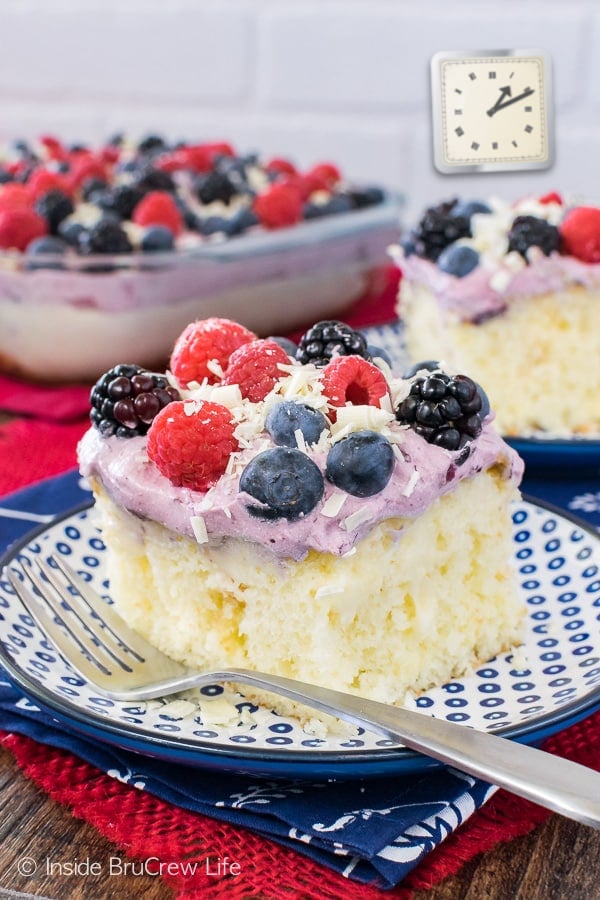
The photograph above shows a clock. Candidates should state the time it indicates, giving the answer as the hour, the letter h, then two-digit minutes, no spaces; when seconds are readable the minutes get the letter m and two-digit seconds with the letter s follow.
1h11
